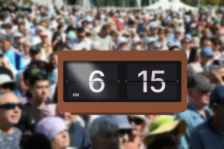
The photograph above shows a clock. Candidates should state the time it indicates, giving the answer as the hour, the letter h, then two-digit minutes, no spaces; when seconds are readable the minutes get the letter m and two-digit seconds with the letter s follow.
6h15
